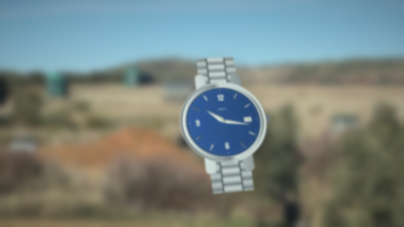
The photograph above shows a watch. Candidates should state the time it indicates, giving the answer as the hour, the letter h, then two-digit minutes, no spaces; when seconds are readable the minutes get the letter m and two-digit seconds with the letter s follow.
10h17
